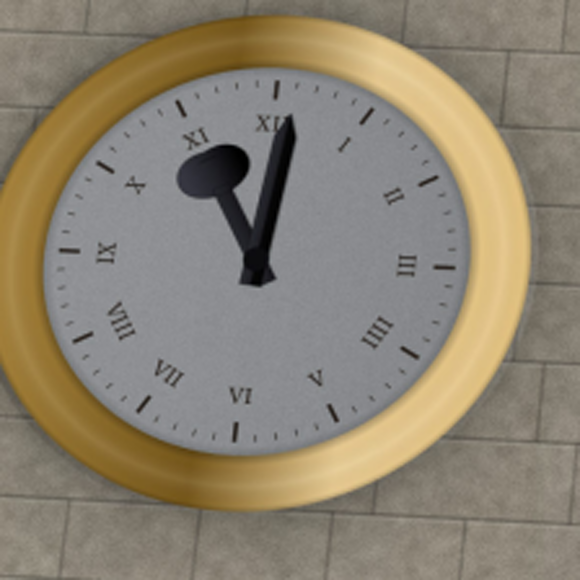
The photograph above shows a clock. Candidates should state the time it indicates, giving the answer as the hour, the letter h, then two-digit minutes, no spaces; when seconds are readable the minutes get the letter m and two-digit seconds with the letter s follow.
11h01
